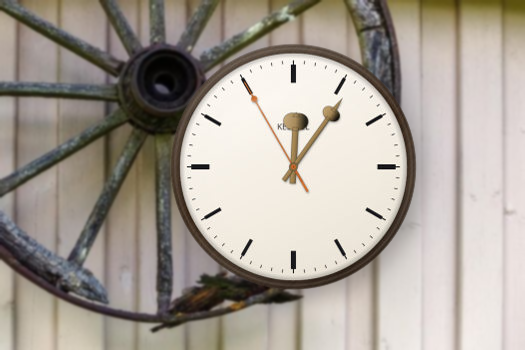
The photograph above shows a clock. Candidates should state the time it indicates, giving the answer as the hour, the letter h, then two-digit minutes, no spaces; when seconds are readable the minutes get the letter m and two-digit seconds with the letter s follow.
12h05m55s
